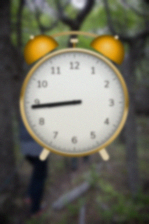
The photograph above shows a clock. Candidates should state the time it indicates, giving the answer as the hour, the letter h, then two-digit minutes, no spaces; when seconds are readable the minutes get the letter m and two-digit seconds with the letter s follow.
8h44
